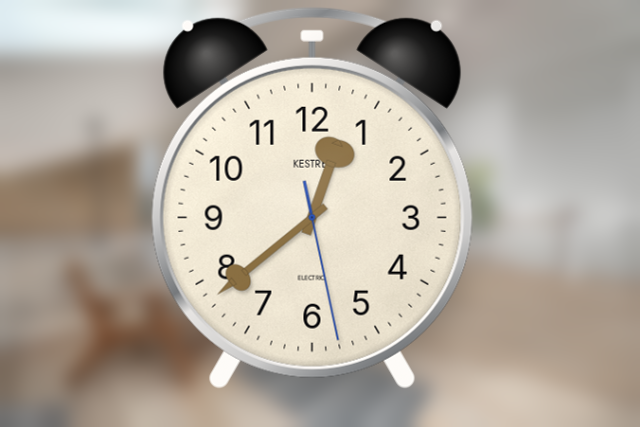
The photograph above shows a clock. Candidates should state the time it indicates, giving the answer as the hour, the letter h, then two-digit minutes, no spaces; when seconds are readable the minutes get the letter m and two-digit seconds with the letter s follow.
12h38m28s
